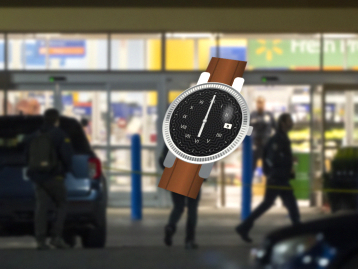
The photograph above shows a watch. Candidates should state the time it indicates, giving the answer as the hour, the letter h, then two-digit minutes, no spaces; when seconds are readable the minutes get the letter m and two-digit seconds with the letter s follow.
6h00
